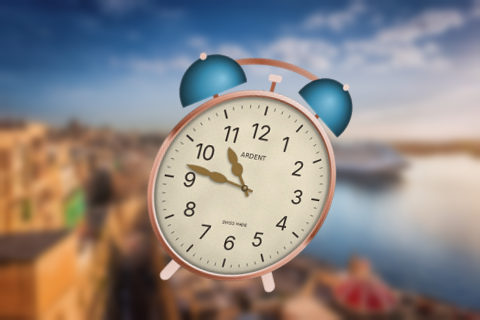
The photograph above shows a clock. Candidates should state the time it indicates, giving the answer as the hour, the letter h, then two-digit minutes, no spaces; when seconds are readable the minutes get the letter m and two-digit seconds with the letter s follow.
10h47
